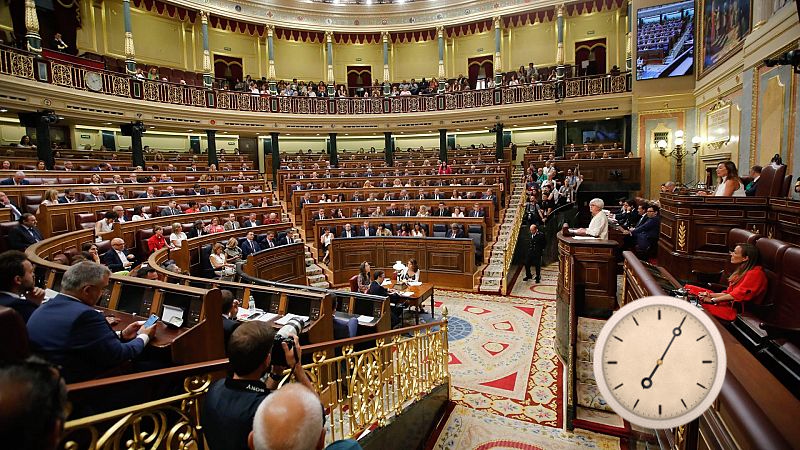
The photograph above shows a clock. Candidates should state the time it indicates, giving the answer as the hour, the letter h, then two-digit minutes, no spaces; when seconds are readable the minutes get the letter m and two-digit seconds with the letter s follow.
7h05
